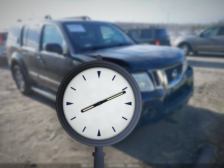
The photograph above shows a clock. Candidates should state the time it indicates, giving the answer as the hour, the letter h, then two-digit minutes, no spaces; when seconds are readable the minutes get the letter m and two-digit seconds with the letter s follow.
8h11
